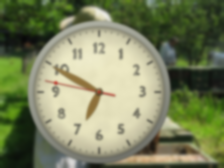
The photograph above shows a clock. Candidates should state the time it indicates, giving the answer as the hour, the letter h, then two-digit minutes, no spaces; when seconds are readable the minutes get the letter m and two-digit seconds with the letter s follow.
6h49m47s
